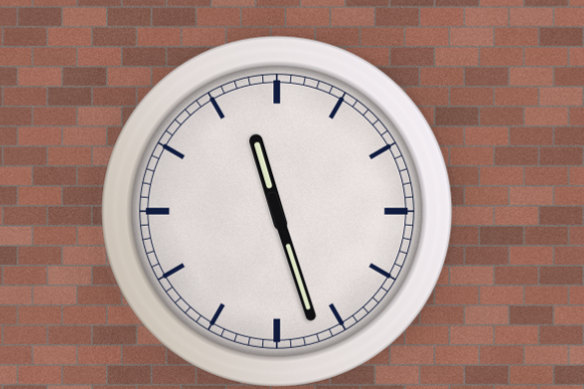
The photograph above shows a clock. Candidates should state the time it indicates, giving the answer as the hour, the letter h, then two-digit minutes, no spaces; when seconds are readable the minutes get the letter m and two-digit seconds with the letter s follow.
11h27
